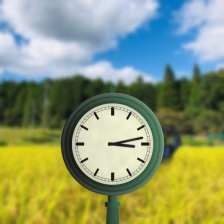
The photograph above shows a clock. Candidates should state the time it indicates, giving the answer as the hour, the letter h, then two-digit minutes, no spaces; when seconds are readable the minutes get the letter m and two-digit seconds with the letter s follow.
3h13
